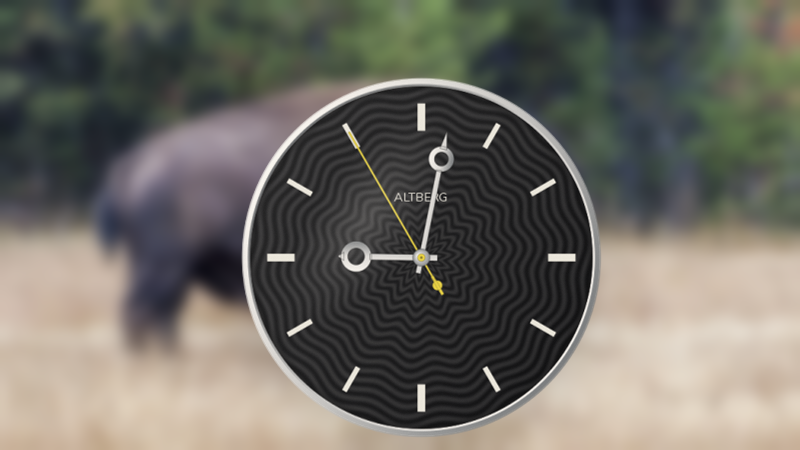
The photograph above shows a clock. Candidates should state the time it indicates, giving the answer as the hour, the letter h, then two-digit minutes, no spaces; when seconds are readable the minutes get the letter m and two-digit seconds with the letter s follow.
9h01m55s
